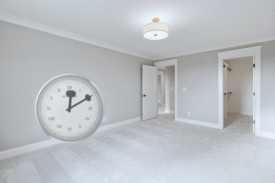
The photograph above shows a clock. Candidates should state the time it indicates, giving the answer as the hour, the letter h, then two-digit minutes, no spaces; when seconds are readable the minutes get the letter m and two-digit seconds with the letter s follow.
12h10
